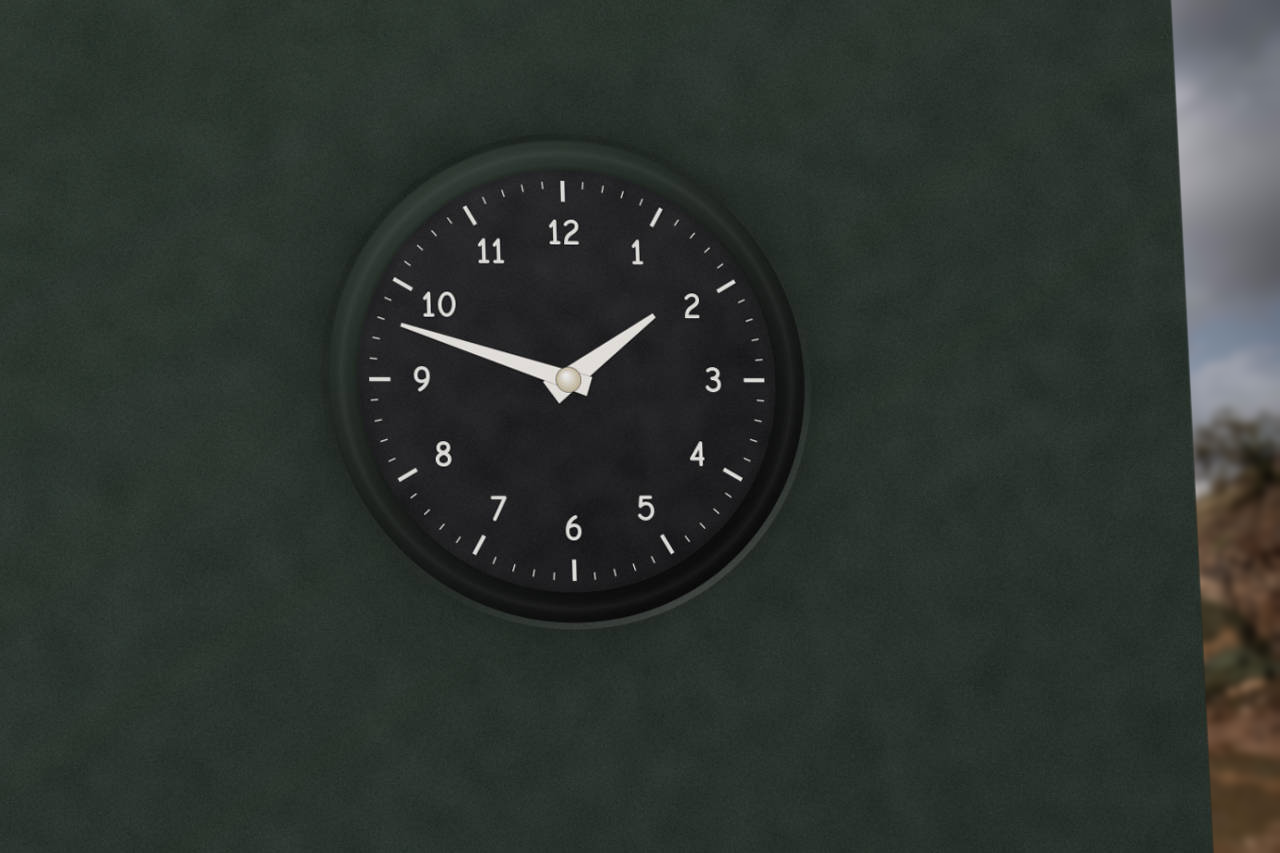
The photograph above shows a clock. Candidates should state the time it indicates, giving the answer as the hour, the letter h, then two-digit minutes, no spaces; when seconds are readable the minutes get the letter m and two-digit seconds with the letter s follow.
1h48
